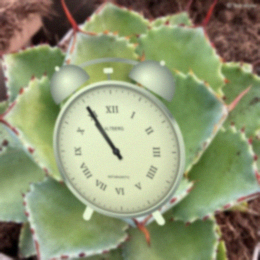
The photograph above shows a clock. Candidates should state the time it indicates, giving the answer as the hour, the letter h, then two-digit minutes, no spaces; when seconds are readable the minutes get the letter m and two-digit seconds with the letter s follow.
10h55
